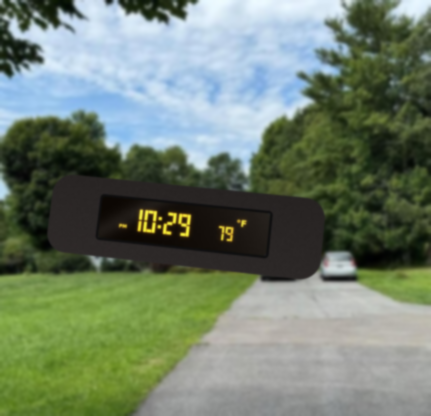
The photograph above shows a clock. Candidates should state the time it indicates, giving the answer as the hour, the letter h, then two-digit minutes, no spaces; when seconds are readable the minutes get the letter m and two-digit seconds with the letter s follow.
10h29
